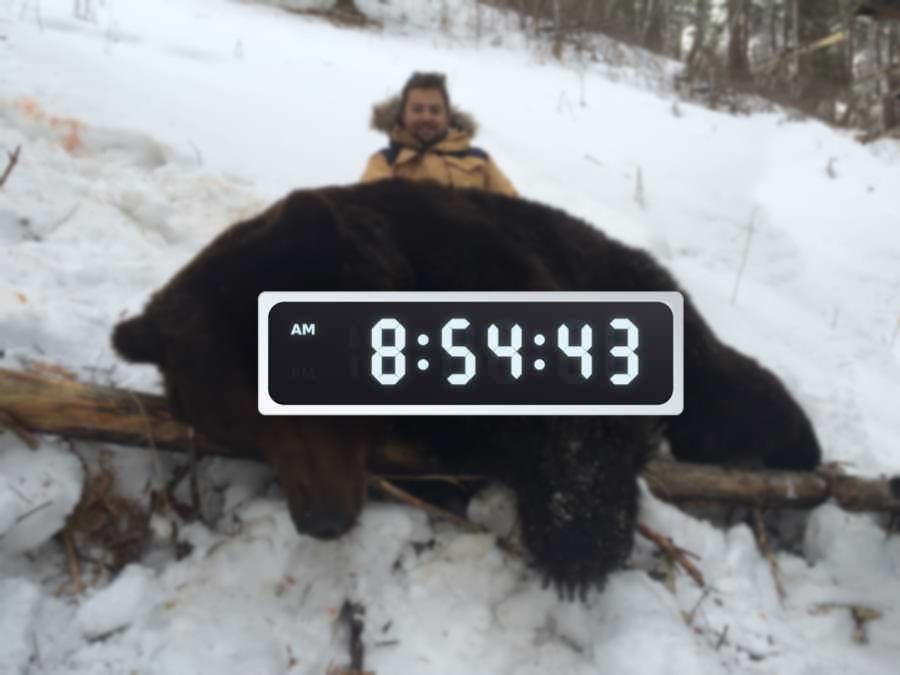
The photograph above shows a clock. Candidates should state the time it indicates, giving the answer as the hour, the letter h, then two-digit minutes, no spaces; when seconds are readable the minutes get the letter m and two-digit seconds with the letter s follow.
8h54m43s
